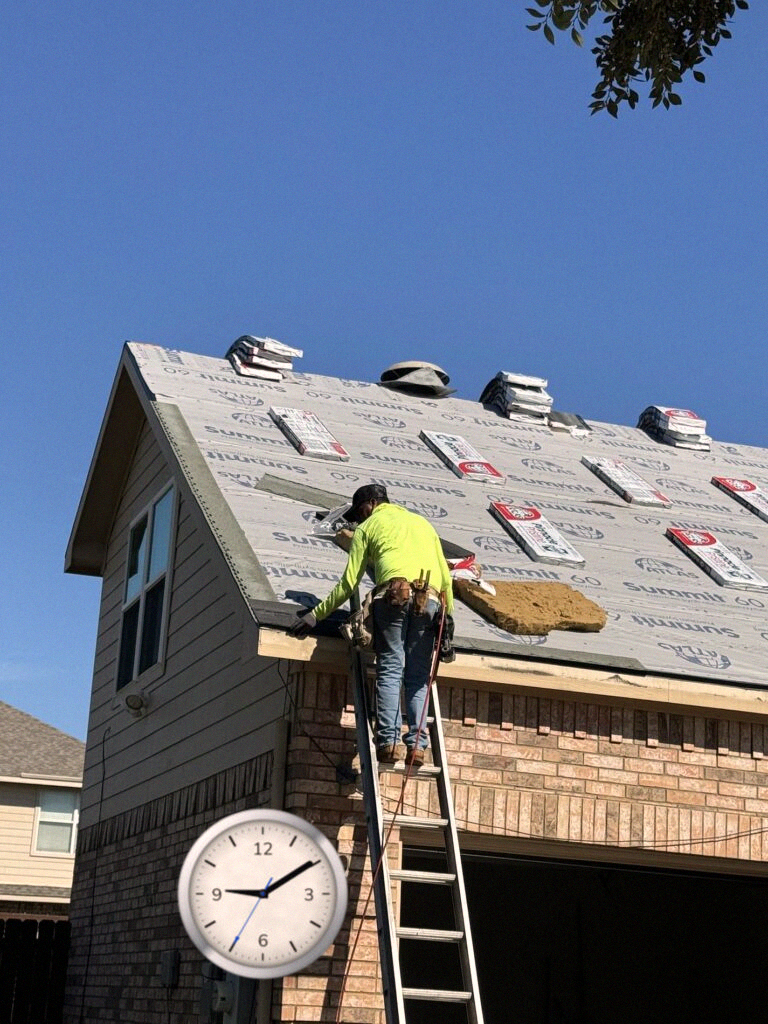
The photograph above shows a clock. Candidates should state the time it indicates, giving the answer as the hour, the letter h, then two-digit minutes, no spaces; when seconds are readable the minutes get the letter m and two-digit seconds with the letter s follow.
9h09m35s
